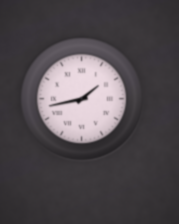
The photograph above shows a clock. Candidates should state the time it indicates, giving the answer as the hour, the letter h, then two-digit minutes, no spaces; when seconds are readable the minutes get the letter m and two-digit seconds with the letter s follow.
1h43
